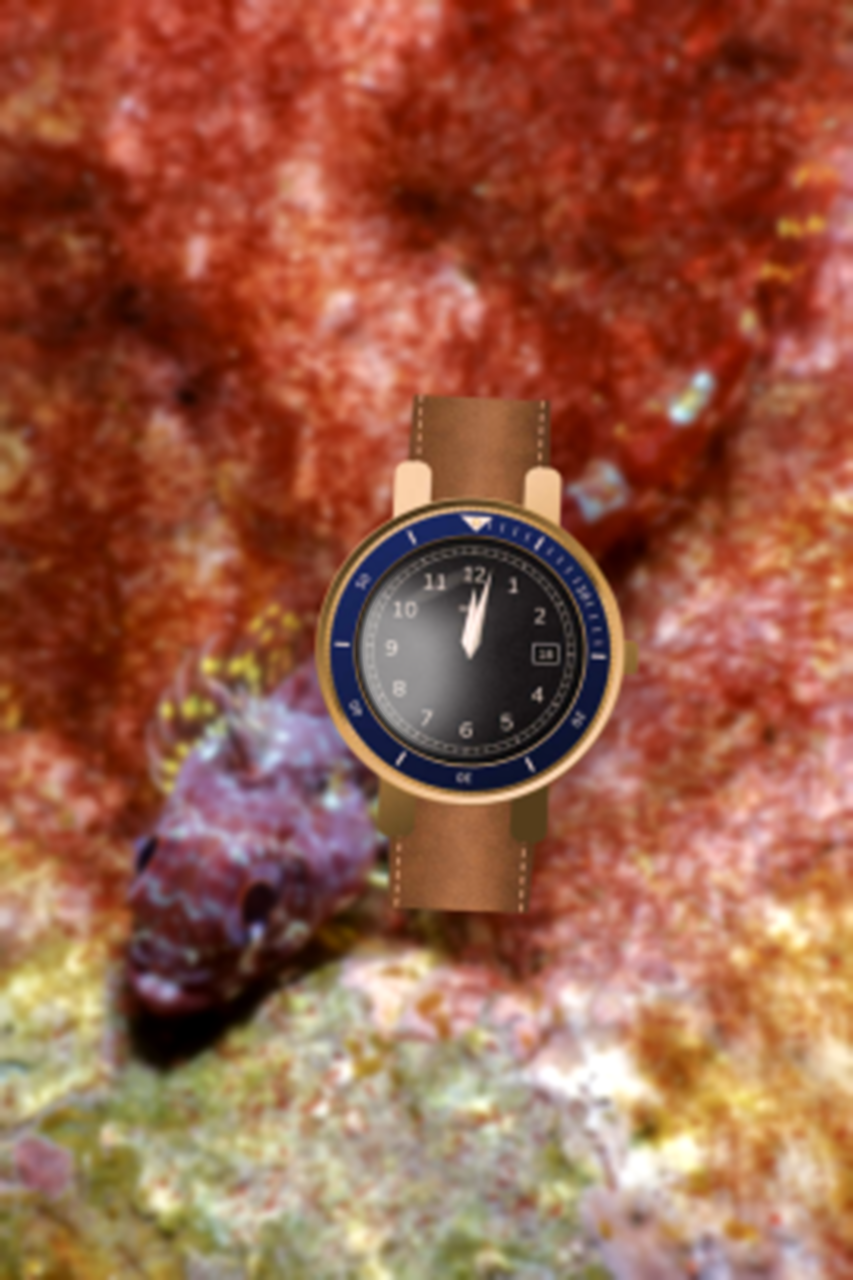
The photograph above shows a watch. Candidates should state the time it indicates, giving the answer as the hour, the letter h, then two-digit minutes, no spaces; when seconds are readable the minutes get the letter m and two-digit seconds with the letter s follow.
12h02
